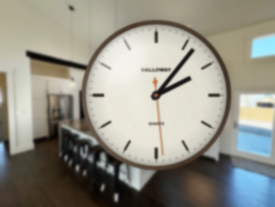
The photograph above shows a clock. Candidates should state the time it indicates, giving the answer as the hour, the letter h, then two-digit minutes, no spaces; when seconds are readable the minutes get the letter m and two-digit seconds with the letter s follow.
2h06m29s
